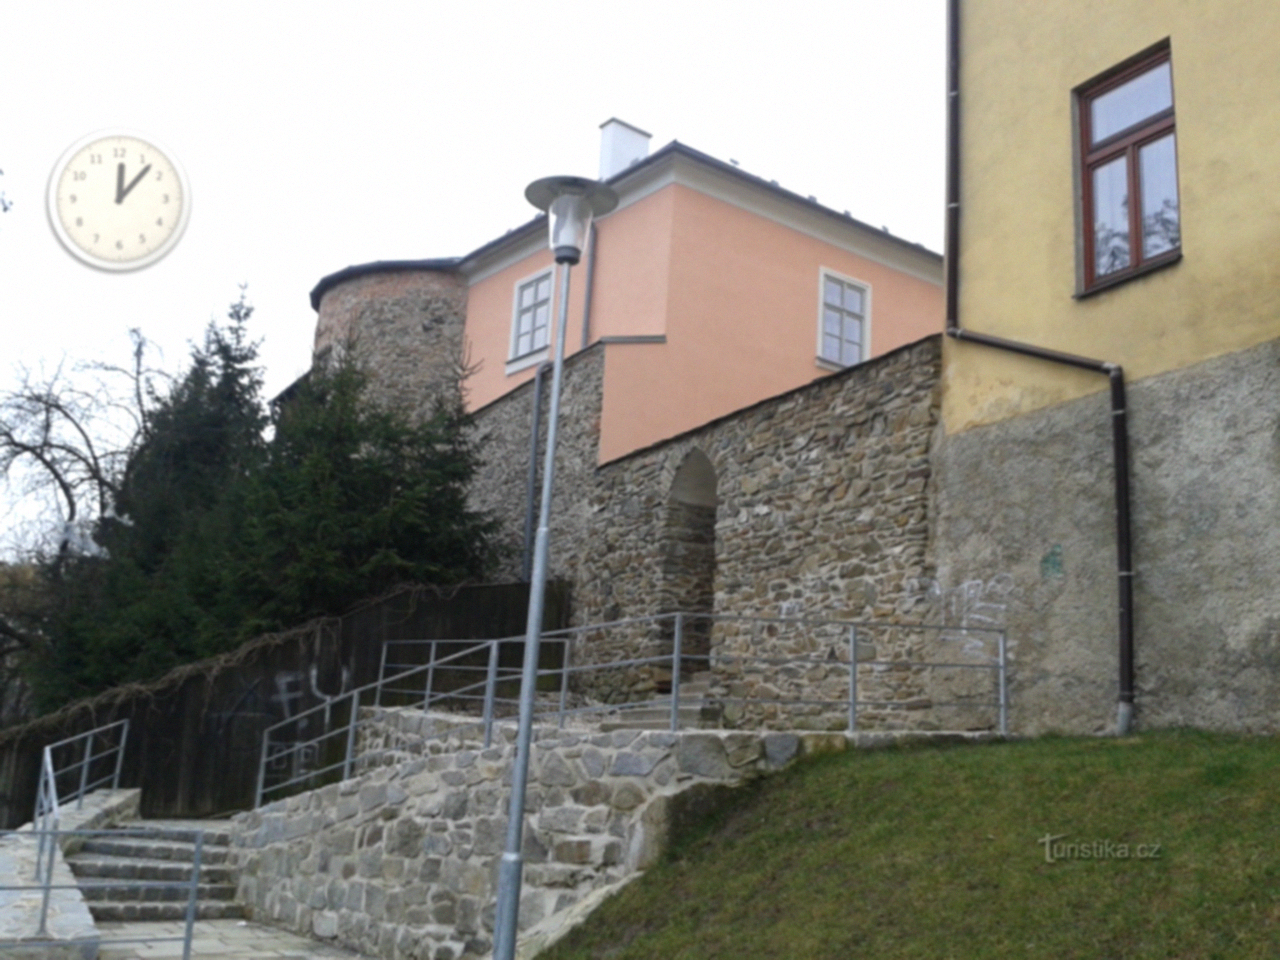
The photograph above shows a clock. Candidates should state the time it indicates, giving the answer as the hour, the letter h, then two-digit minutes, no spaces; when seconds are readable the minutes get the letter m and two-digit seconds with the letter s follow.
12h07
